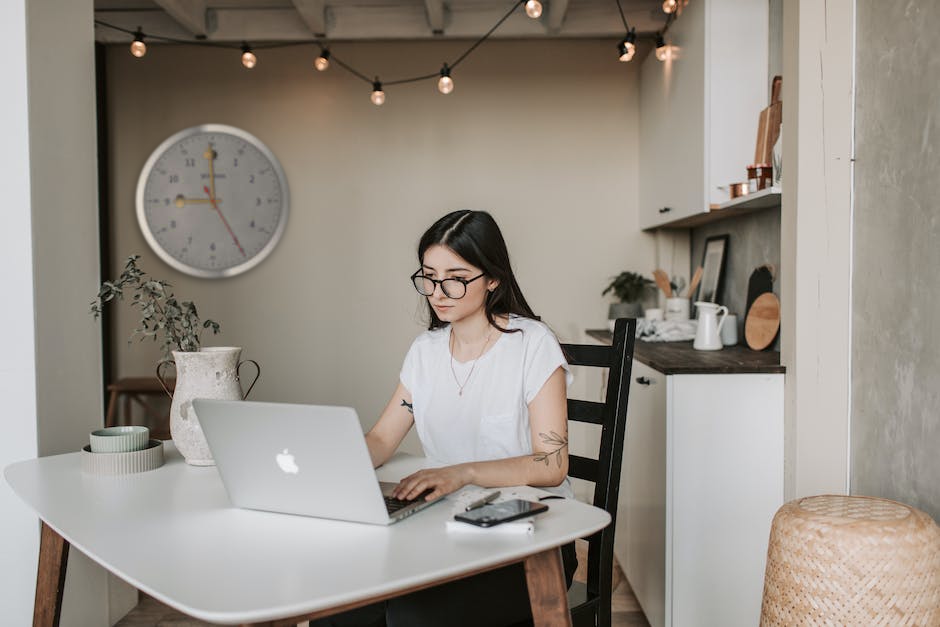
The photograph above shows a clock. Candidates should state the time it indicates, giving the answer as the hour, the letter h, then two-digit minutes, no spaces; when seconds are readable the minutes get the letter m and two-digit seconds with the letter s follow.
8h59m25s
